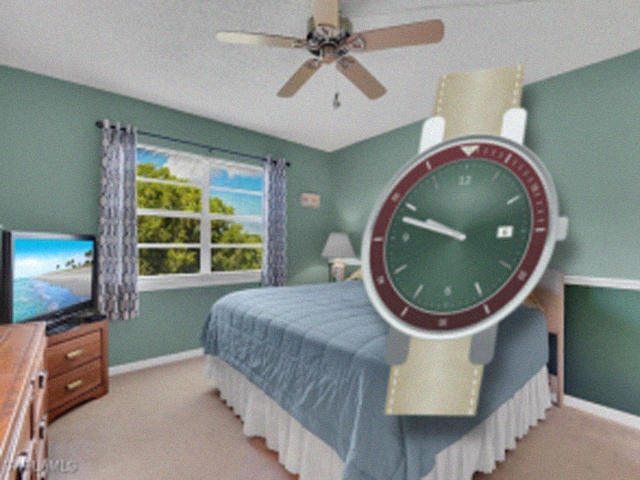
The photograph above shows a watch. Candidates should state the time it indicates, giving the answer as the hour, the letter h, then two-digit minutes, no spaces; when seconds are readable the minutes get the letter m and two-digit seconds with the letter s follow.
9h48
